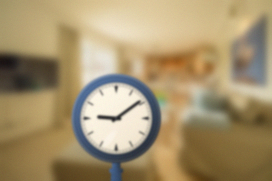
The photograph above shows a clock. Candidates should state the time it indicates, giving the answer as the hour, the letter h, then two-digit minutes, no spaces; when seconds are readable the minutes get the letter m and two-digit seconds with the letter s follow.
9h09
